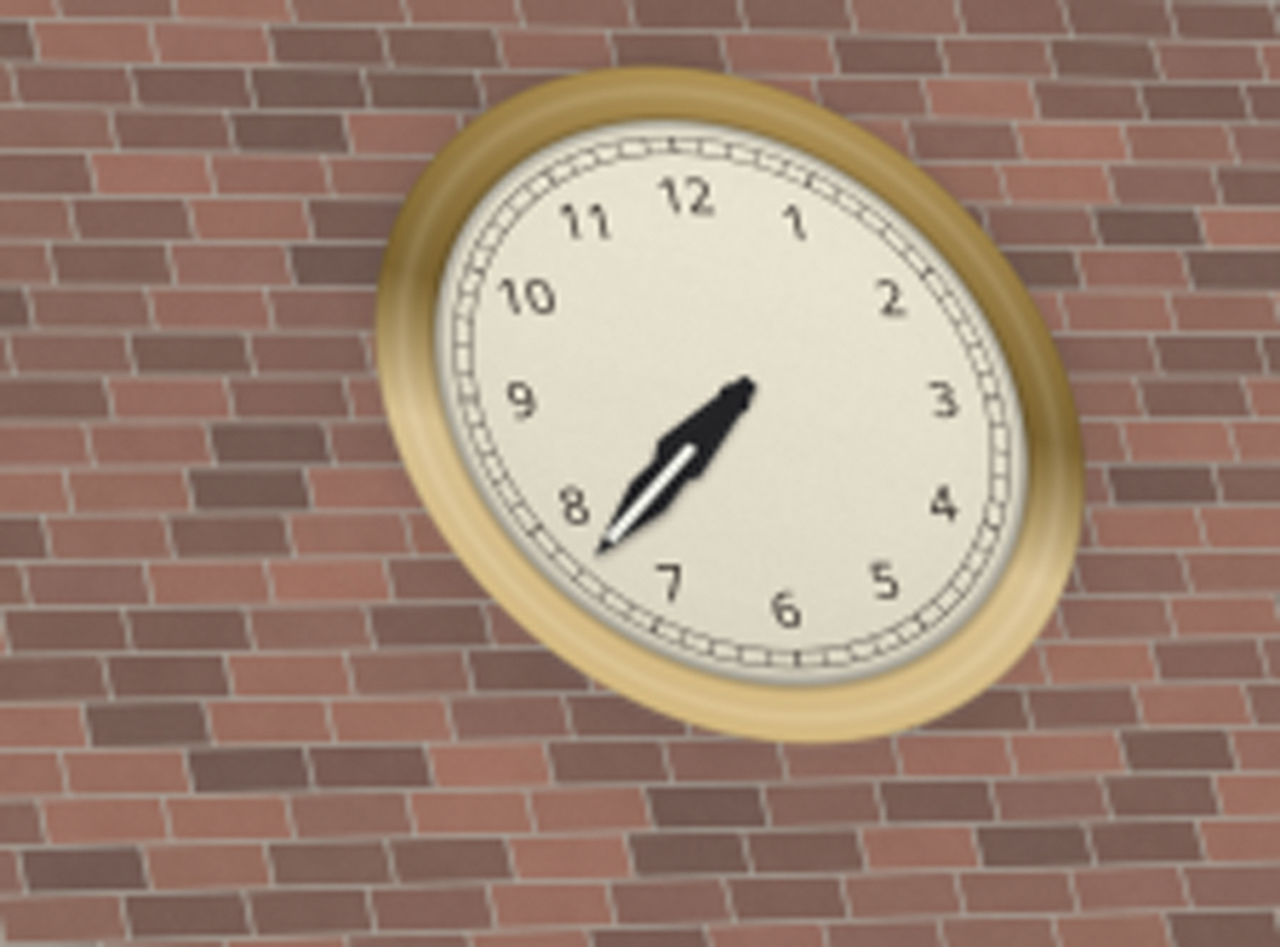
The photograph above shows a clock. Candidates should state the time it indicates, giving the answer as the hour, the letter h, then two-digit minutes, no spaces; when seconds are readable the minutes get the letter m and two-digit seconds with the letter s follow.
7h38
